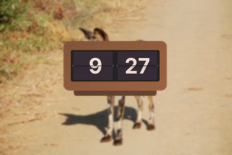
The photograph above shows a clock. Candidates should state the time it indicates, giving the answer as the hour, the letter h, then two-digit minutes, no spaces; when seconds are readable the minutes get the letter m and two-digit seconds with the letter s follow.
9h27
